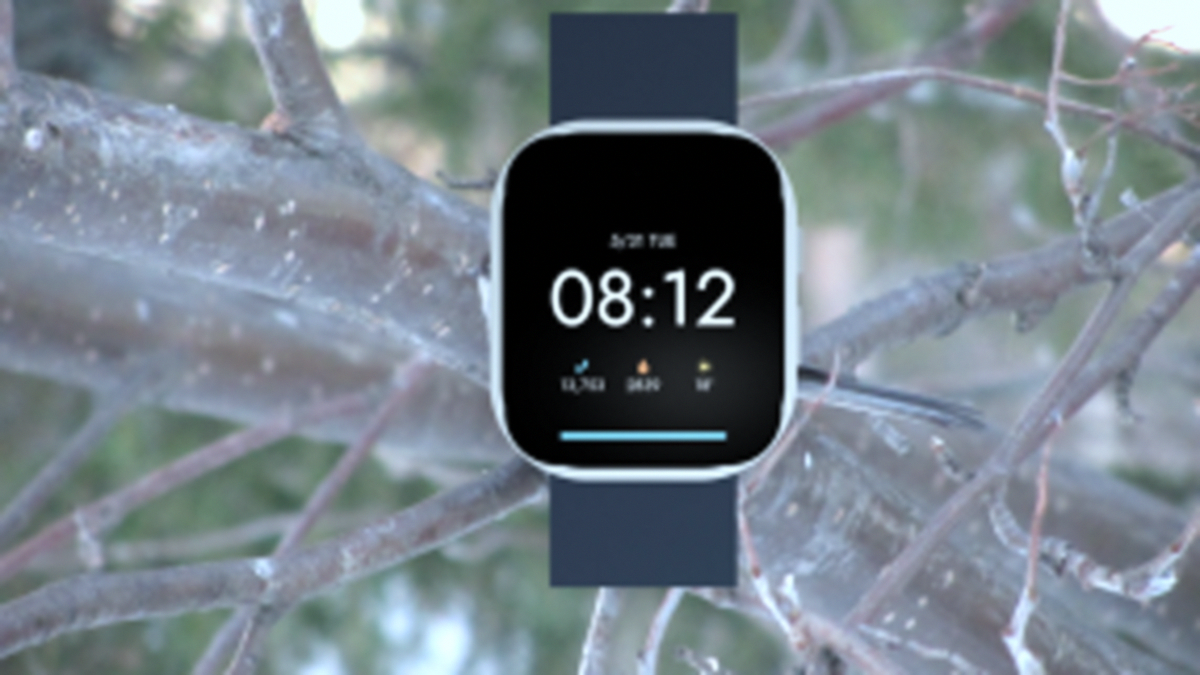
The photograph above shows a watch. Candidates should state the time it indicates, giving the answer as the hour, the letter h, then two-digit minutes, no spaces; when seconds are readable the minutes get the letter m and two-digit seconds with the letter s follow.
8h12
